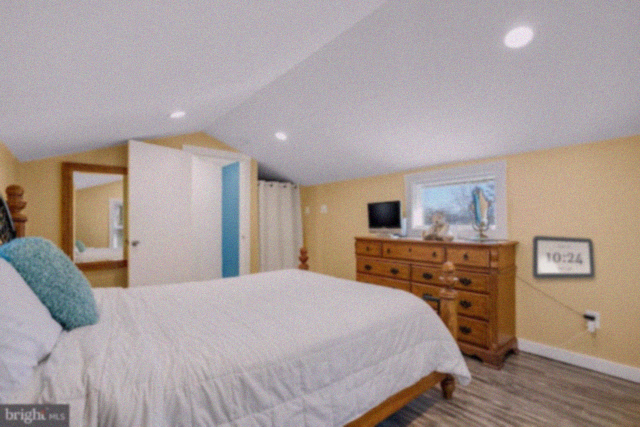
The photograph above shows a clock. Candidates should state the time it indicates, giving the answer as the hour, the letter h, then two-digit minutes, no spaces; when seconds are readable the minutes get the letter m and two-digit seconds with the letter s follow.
10h24
